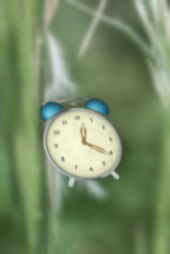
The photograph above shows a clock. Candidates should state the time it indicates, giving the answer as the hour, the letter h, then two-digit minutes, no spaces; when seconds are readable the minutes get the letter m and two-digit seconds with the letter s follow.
12h21
